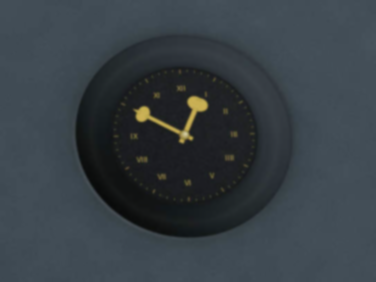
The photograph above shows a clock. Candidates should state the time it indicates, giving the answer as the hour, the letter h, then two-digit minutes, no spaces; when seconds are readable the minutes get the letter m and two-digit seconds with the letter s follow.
12h50
